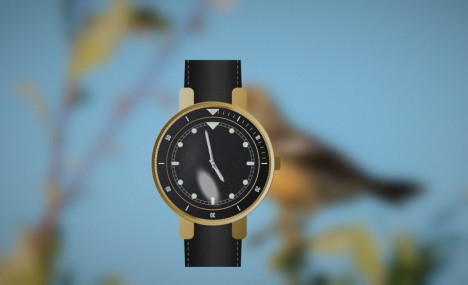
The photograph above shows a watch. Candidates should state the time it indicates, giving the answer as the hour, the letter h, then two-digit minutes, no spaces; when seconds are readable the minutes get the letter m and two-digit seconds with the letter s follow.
4h58
